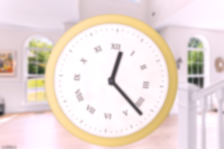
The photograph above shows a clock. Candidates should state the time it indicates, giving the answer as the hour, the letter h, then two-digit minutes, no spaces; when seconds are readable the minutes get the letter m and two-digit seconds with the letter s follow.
12h22
